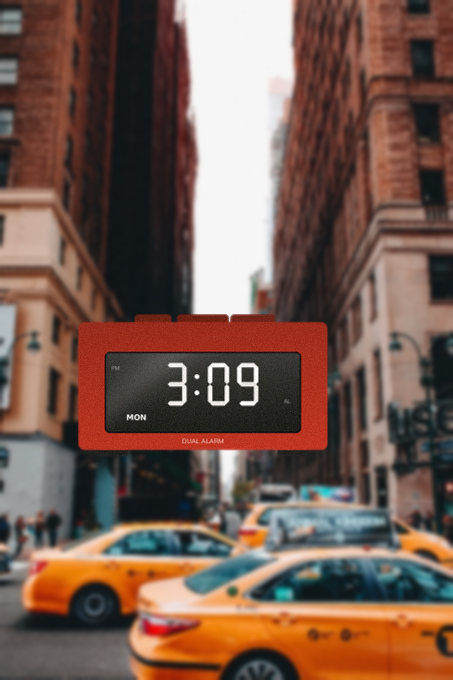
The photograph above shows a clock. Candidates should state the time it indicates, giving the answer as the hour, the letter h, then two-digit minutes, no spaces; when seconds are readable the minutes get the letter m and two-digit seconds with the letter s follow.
3h09
